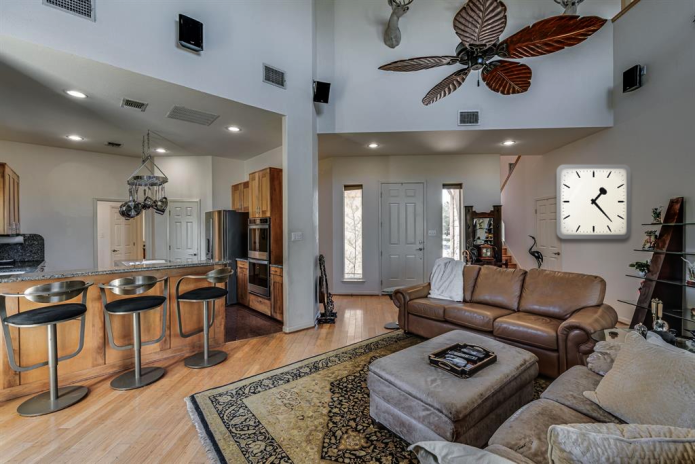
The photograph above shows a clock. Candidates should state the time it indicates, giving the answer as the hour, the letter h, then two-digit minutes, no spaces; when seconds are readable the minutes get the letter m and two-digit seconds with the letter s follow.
1h23
